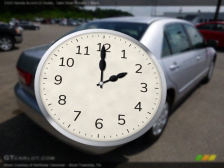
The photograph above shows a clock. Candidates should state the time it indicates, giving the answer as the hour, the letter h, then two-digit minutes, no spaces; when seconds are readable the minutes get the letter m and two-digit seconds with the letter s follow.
2h00
